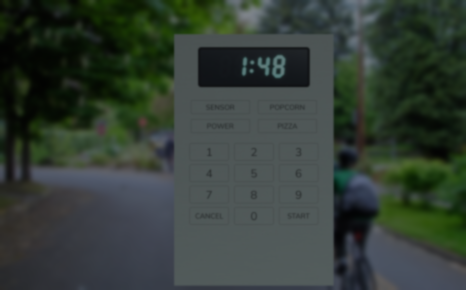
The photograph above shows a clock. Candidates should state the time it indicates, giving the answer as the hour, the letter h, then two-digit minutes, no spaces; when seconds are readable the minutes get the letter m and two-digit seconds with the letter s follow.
1h48
